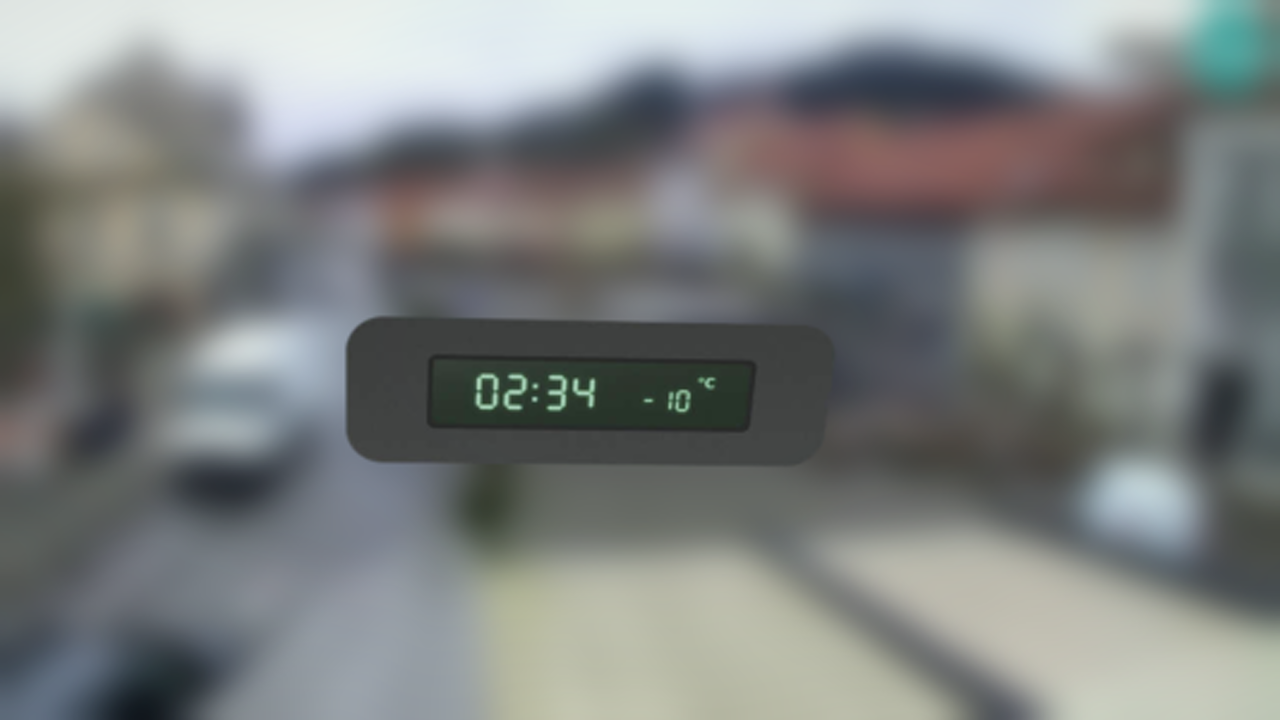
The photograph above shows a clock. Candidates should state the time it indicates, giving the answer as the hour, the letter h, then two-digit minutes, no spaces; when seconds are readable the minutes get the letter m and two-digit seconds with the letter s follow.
2h34
